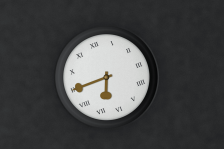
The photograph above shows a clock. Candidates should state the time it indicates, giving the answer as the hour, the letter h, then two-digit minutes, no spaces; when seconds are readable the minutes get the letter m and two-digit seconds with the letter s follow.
6h45
